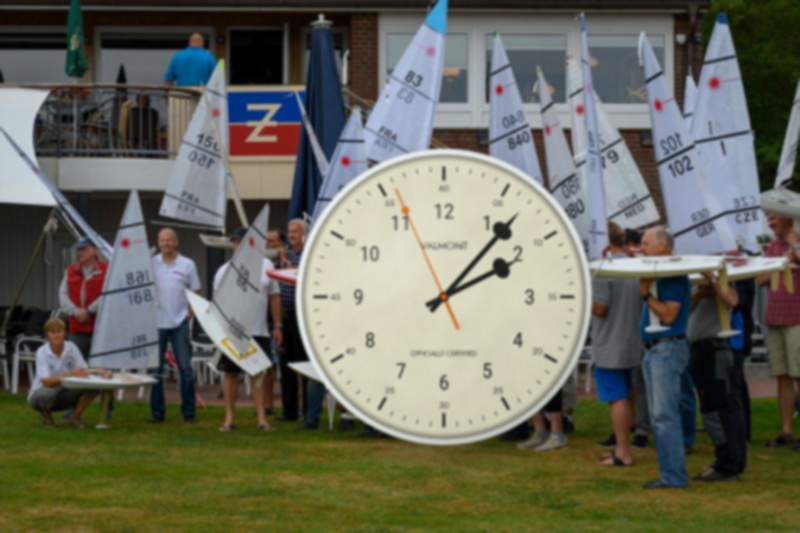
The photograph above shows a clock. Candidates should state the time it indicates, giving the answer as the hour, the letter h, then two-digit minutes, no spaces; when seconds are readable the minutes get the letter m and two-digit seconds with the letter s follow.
2h06m56s
